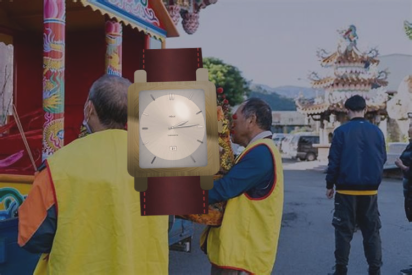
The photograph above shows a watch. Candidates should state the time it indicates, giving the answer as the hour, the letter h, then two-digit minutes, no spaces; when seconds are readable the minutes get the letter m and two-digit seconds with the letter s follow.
2h14
